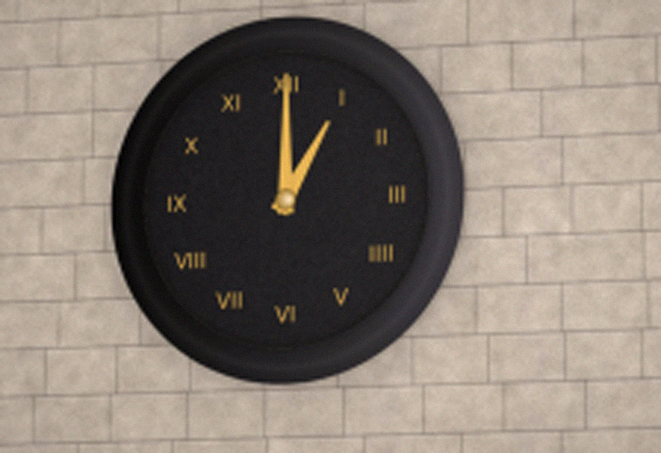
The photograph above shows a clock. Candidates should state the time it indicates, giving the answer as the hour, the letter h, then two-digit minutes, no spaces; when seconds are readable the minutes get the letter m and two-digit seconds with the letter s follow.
1h00
